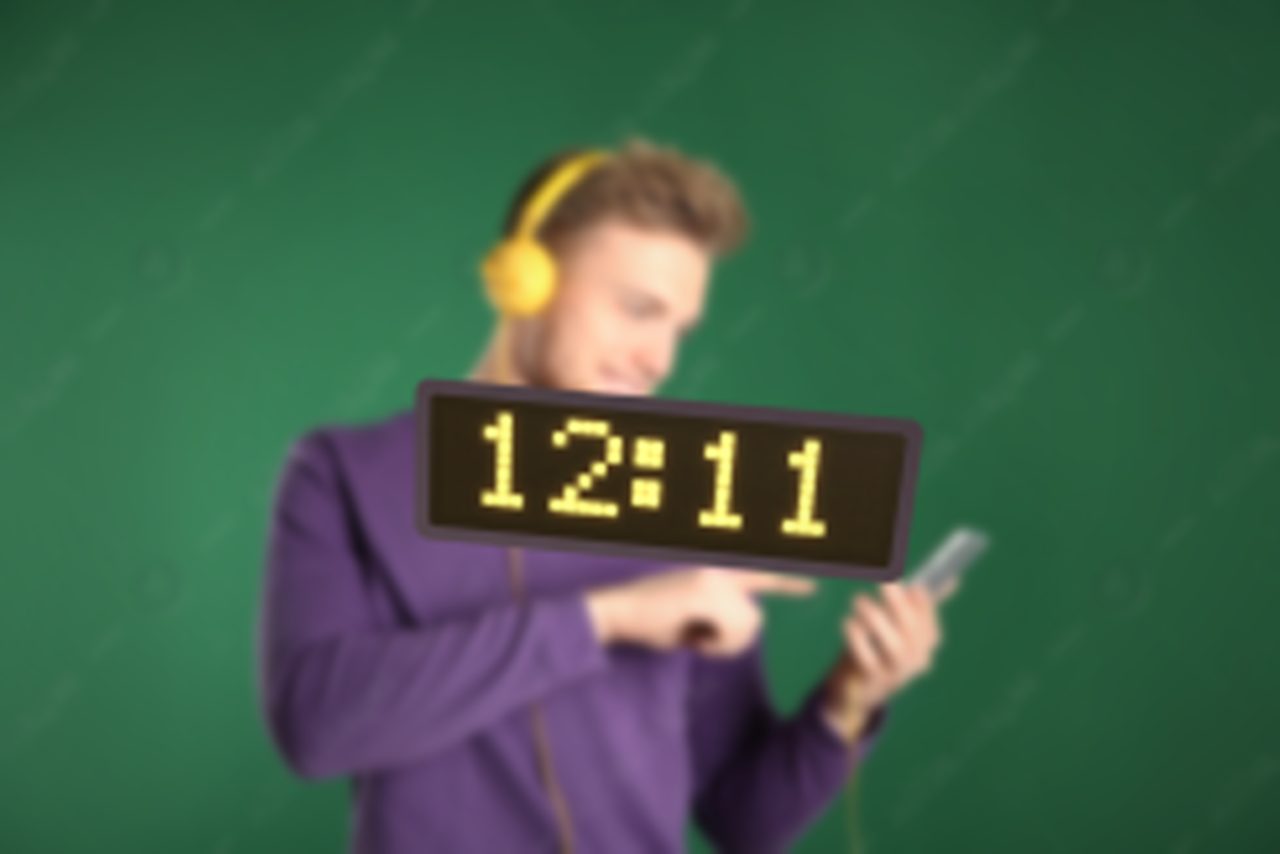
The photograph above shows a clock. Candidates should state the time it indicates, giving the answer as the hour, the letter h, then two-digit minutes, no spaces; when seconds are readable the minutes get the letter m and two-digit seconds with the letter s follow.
12h11
